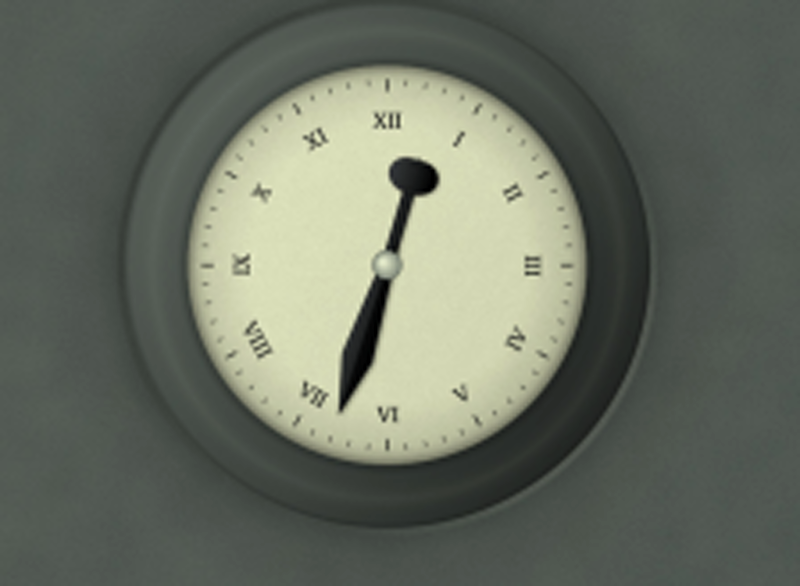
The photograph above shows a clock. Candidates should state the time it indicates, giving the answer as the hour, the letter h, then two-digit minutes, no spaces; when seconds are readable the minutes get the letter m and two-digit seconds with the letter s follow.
12h33
